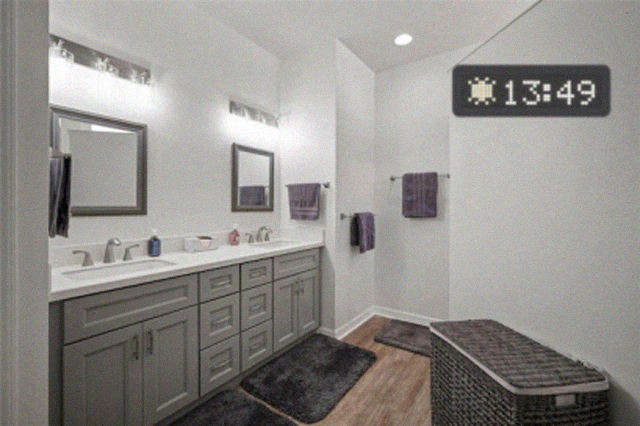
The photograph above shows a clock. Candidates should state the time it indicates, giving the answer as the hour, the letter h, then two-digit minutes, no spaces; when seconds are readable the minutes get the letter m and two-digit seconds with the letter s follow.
13h49
